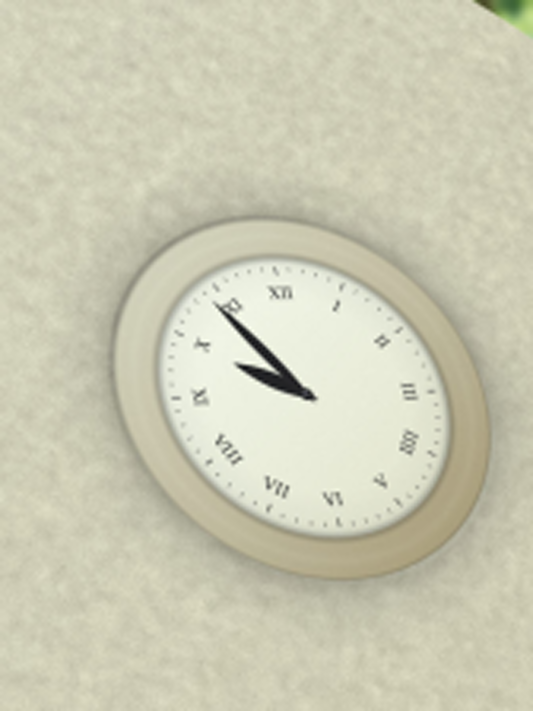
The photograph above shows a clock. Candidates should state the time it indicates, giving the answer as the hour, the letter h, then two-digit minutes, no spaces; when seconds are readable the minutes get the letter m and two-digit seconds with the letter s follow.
9h54
